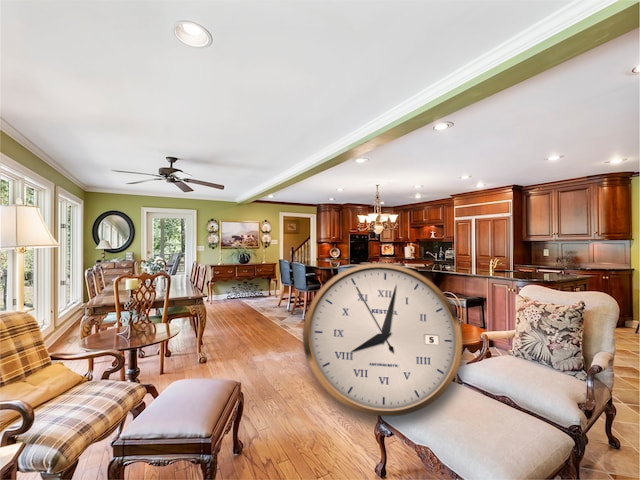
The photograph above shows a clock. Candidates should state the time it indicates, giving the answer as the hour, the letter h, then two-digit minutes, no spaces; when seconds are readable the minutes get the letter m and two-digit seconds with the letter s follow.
8h01m55s
